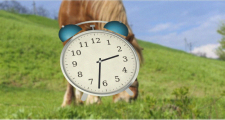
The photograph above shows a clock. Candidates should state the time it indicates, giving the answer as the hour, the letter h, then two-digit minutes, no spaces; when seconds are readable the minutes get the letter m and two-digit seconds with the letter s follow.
2h32
